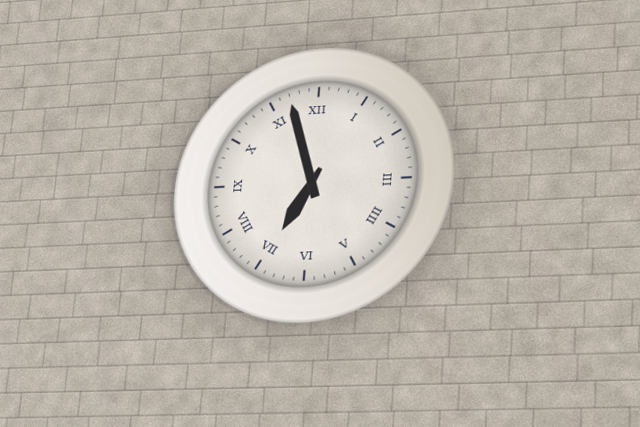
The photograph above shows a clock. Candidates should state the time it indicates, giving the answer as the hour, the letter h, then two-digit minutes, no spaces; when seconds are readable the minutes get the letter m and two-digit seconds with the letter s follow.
6h57
